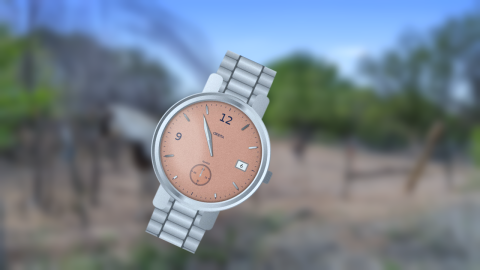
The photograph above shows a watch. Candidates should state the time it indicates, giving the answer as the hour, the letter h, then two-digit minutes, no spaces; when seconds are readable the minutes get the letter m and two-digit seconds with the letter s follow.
10h54
